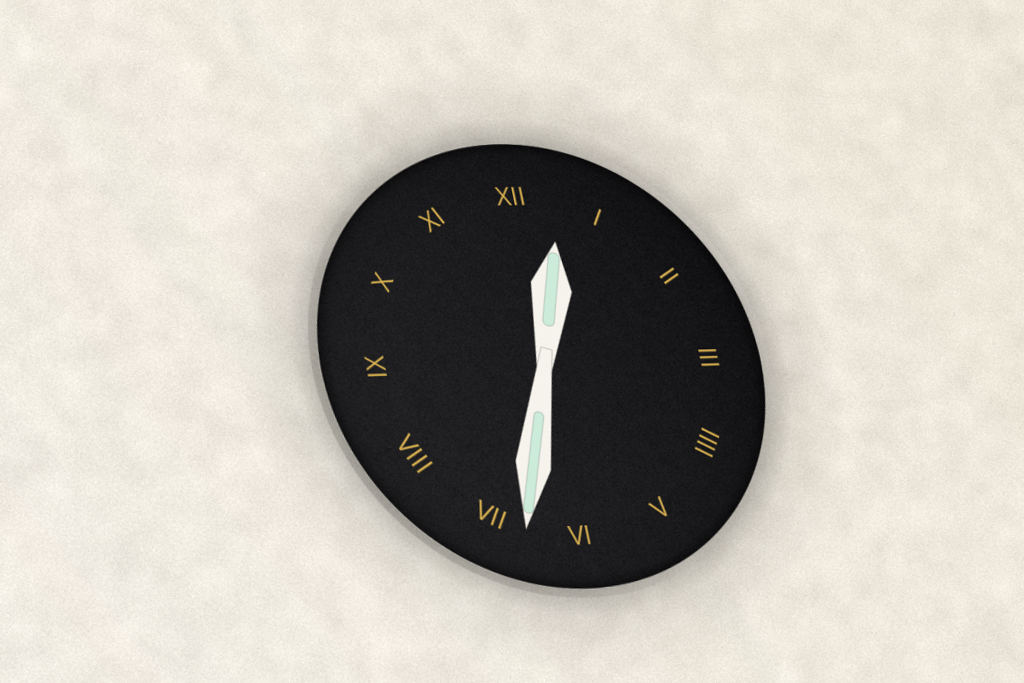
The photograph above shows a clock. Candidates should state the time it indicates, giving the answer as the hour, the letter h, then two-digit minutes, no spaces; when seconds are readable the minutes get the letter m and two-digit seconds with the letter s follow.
12h33
